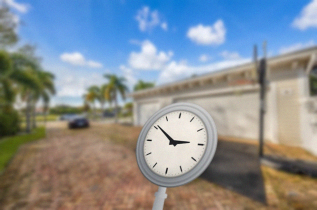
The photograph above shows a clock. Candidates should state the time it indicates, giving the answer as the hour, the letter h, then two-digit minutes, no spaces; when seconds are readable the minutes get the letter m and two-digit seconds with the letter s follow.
2h51
